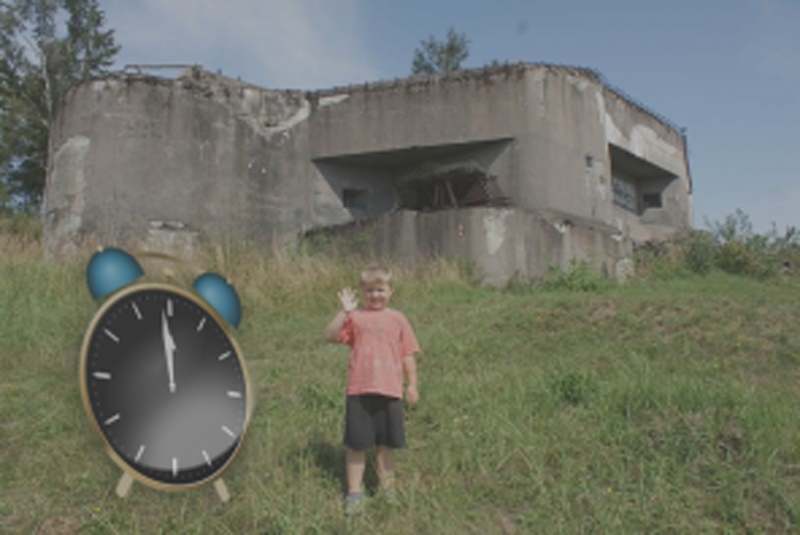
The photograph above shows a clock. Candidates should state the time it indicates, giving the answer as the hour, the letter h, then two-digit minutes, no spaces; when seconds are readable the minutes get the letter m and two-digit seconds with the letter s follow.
11h59
